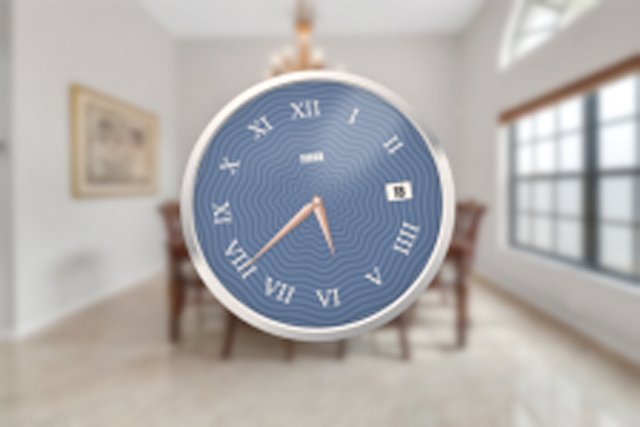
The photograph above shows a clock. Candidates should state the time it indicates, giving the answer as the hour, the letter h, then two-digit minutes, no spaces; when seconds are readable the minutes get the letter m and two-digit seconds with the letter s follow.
5h39
